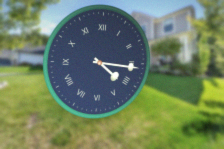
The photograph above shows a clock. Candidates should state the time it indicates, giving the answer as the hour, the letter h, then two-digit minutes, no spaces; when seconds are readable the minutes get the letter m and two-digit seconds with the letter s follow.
4h16
